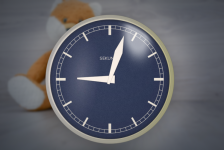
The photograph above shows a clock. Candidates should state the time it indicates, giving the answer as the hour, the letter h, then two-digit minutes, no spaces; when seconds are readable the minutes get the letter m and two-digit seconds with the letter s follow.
9h03
